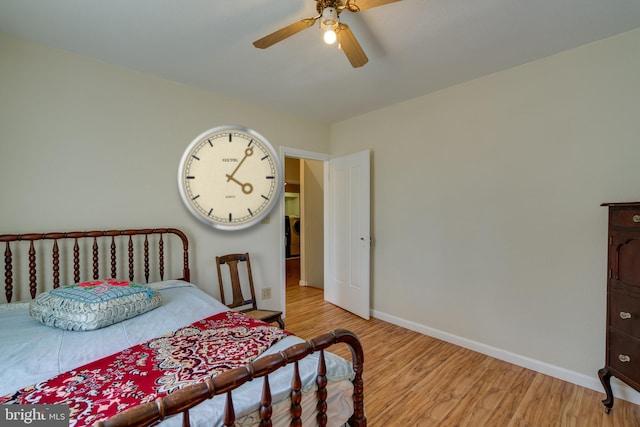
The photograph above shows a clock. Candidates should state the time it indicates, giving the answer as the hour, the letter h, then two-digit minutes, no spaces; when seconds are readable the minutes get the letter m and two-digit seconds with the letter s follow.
4h06
